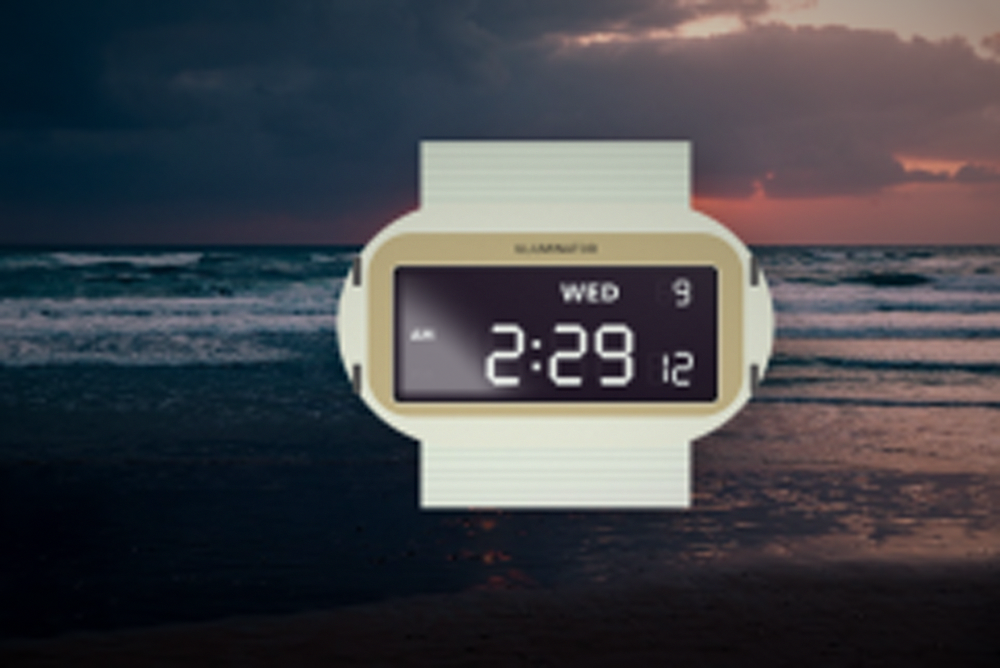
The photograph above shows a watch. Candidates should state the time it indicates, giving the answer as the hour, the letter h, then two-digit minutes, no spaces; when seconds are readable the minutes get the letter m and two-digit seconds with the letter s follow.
2h29m12s
